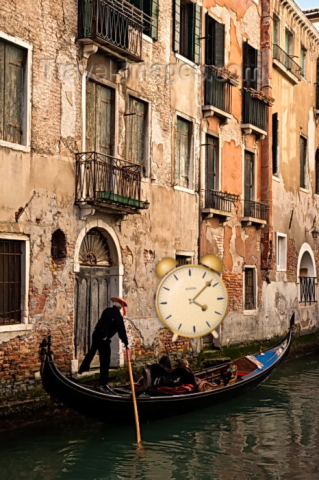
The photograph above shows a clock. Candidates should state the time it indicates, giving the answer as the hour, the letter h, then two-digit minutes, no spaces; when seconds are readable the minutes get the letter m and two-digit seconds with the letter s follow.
4h08
